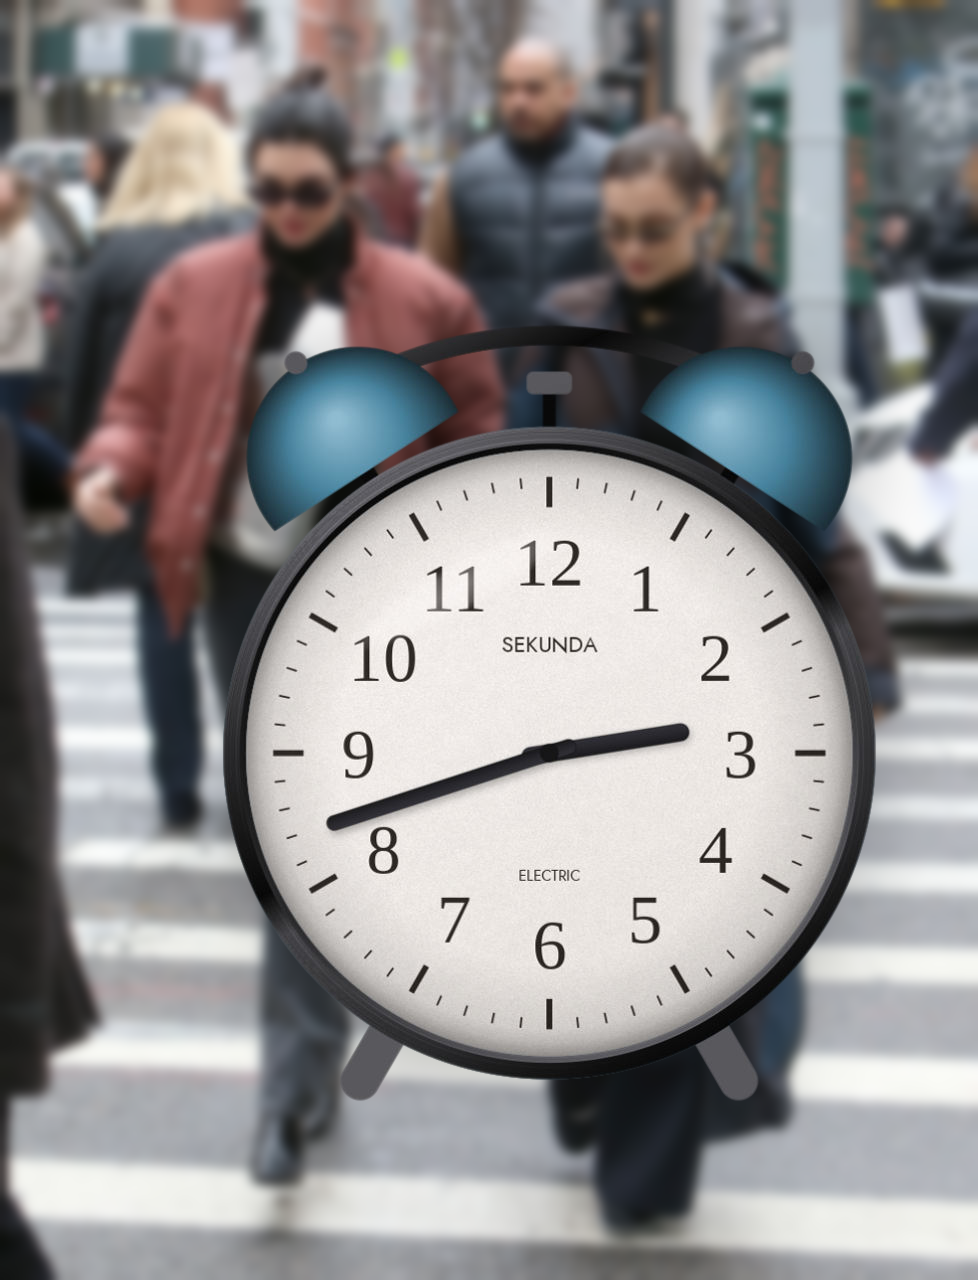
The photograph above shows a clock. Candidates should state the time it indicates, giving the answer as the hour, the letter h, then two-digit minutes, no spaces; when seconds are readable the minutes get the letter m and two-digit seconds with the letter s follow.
2h42
